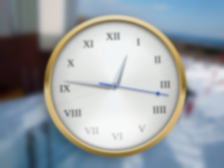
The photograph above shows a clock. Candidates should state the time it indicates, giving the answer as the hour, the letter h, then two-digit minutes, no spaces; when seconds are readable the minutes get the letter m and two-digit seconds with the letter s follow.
12h46m17s
